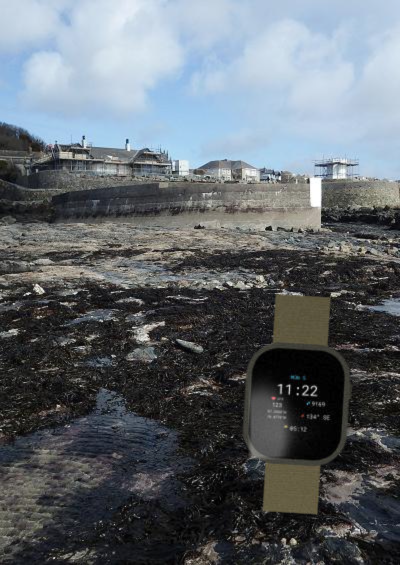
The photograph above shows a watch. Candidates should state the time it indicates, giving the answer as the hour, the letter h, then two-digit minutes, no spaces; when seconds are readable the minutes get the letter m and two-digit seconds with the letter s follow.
11h22
